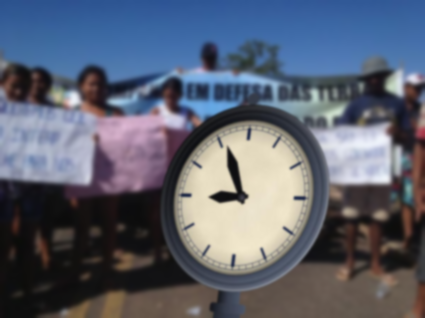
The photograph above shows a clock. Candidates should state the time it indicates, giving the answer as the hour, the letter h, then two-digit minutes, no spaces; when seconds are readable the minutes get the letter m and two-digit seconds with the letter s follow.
8h56
